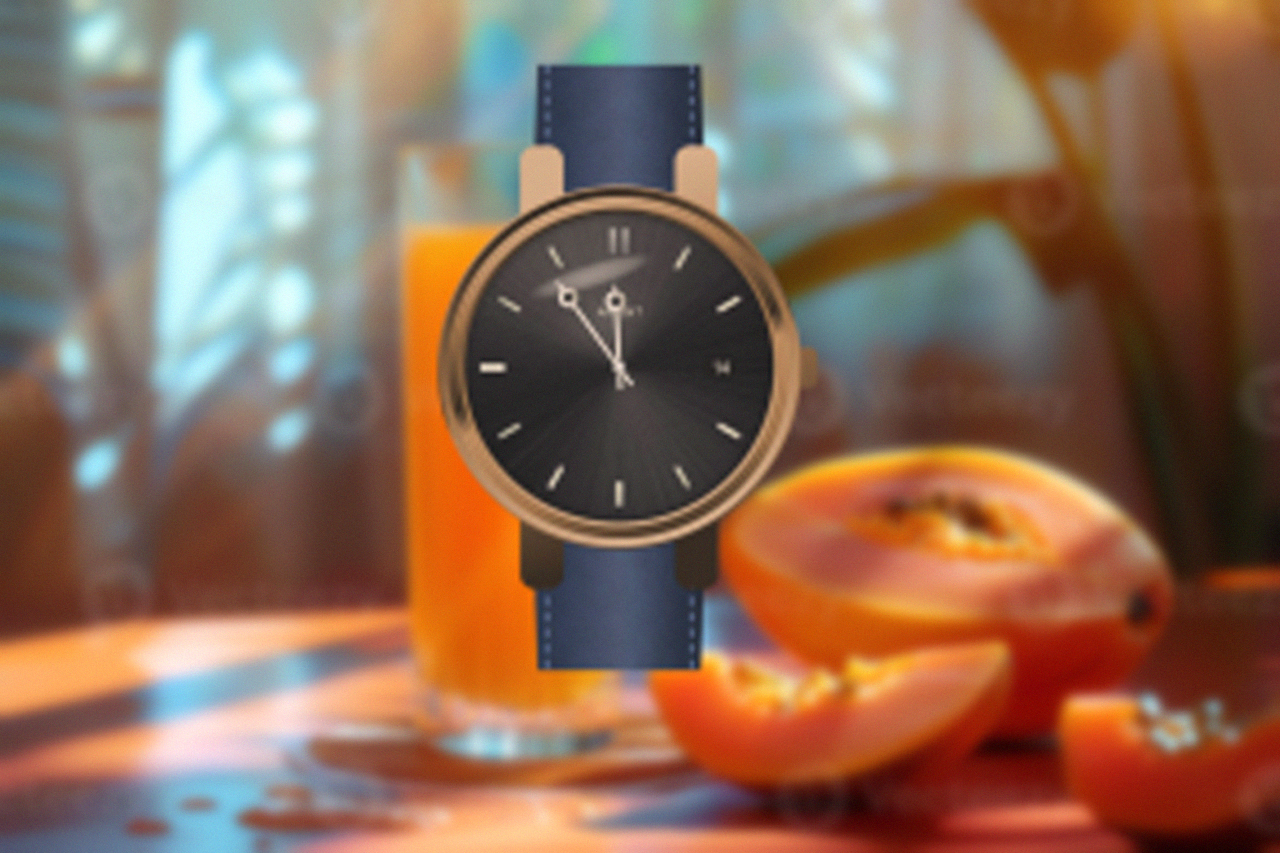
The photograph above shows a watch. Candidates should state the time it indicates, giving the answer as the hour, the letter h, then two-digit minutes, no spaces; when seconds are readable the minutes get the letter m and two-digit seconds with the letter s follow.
11h54
